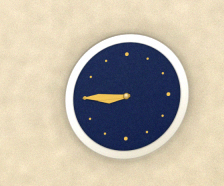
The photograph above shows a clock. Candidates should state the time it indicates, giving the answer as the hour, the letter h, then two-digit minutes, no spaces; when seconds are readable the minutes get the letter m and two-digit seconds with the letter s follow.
8h45
